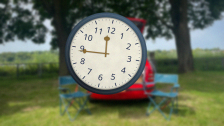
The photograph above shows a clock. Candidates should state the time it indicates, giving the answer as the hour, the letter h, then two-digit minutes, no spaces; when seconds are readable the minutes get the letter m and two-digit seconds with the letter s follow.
11h44
